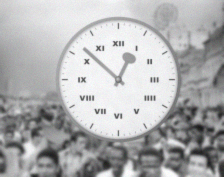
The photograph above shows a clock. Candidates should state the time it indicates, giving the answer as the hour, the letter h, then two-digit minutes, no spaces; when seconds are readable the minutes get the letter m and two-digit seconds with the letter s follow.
12h52
